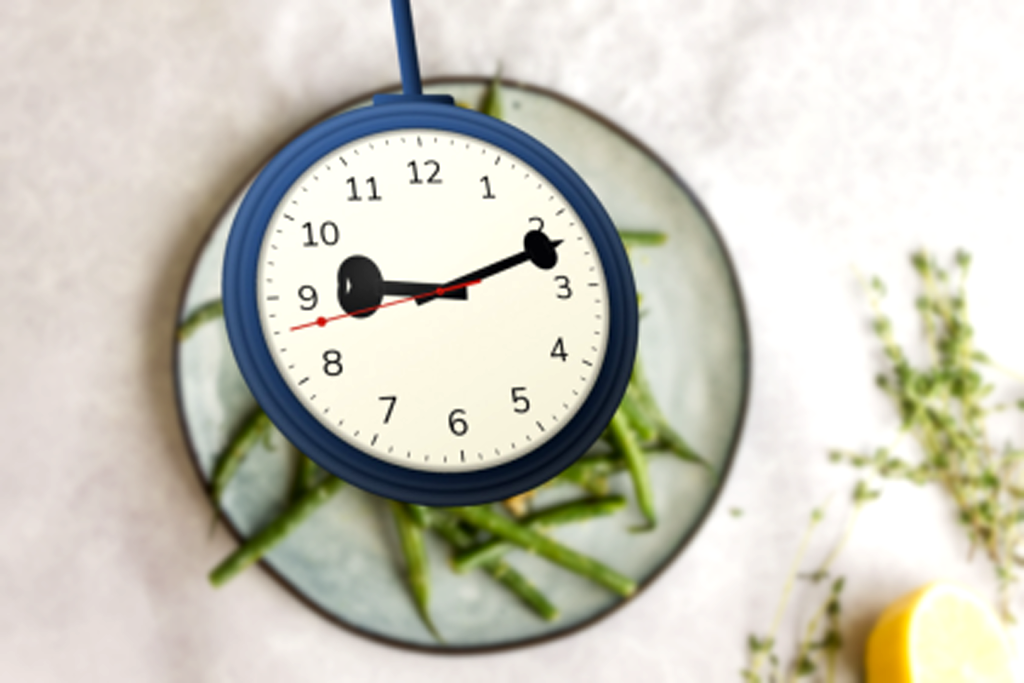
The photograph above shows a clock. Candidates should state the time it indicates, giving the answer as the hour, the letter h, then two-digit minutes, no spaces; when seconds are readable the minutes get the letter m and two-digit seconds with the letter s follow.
9h11m43s
